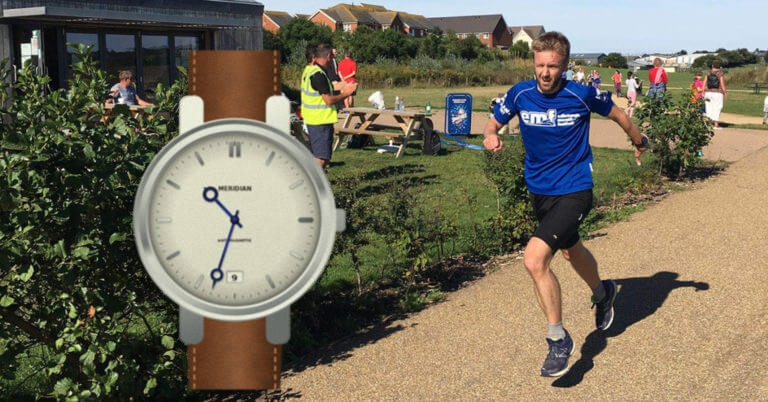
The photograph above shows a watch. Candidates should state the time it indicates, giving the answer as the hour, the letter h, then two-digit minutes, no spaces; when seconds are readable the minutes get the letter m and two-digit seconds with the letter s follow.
10h33
